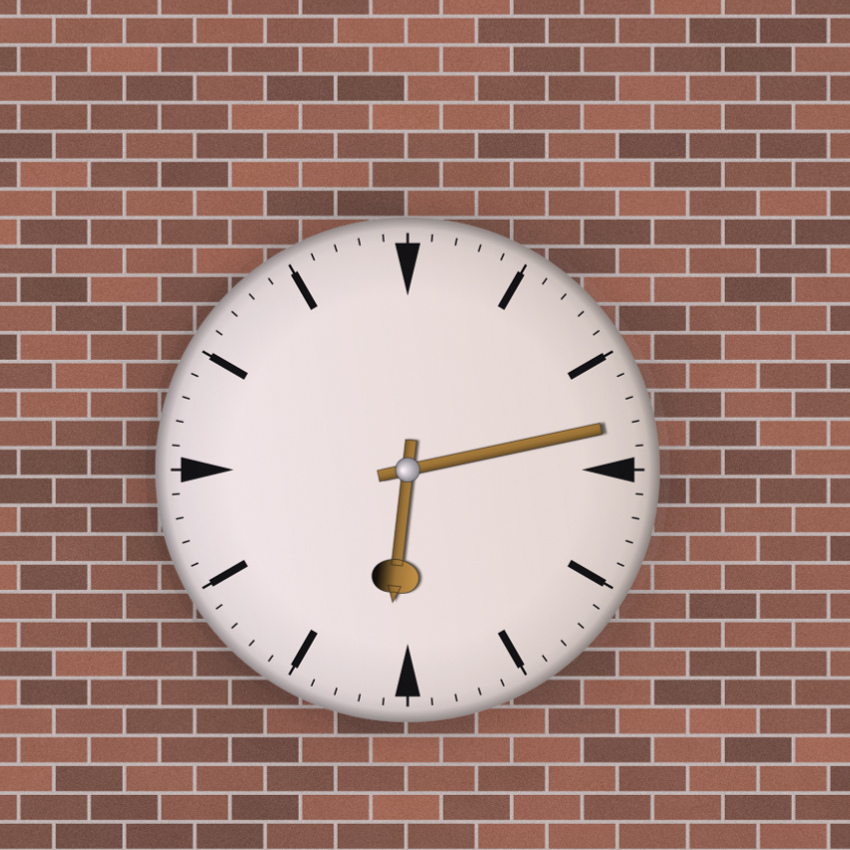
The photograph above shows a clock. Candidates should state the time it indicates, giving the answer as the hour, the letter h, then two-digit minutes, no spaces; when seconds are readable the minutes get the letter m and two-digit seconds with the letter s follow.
6h13
